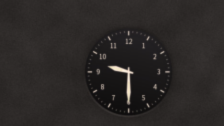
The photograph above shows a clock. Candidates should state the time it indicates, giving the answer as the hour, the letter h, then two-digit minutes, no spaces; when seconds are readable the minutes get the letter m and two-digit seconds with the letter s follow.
9h30
